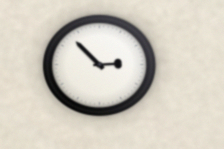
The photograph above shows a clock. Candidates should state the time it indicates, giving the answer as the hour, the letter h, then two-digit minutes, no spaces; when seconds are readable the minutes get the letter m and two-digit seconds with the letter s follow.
2h53
